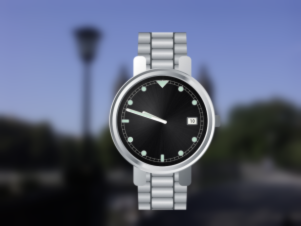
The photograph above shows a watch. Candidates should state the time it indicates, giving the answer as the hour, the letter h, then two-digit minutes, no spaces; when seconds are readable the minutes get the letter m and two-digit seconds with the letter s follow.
9h48
